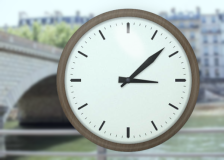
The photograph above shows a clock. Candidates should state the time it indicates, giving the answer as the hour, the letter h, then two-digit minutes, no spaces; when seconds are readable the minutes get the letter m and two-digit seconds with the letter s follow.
3h08
